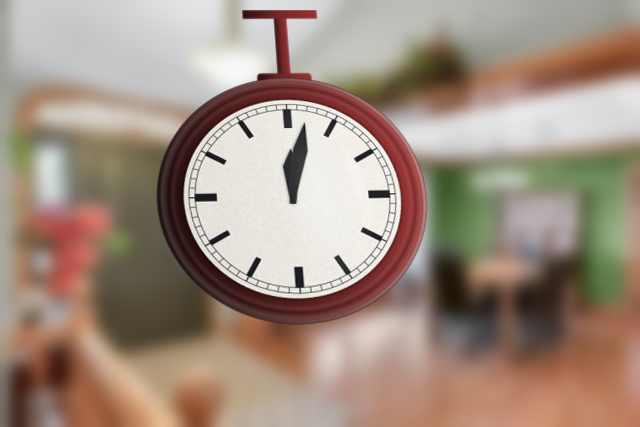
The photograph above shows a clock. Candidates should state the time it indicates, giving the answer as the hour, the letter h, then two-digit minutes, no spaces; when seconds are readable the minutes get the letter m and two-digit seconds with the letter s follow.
12h02
